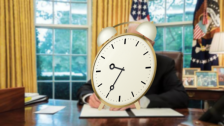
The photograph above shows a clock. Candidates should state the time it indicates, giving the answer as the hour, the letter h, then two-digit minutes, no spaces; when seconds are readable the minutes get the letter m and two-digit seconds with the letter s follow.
9h35
